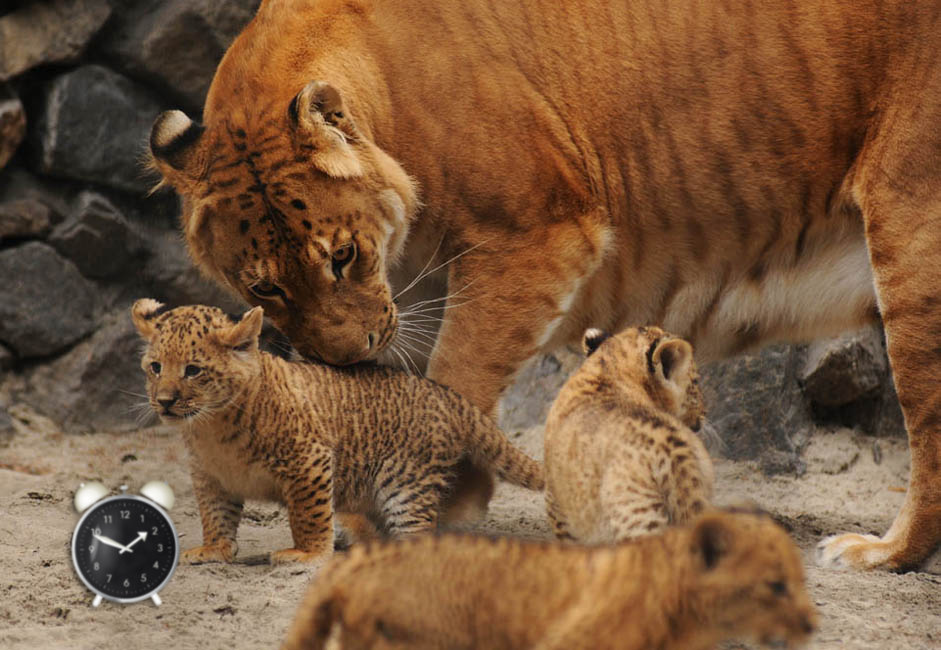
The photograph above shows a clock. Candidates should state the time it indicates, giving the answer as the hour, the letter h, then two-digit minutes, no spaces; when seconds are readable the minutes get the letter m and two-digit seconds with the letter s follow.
1h49
